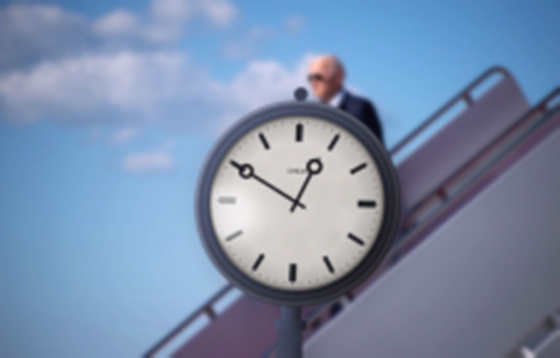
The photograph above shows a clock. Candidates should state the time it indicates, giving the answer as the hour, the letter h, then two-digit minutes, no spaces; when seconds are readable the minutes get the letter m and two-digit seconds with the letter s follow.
12h50
